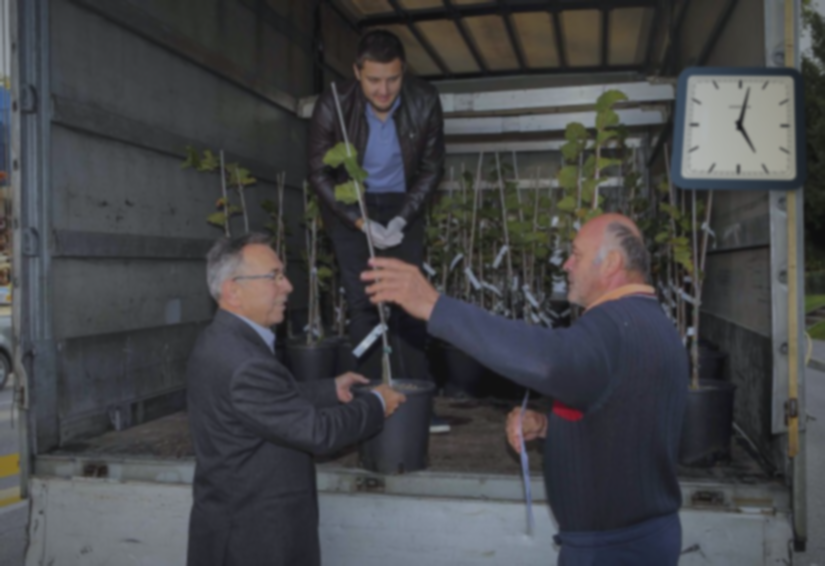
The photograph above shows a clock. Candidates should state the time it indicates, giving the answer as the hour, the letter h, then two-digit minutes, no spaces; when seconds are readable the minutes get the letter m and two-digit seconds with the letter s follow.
5h02
